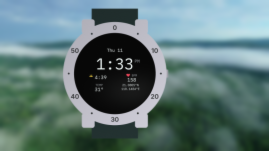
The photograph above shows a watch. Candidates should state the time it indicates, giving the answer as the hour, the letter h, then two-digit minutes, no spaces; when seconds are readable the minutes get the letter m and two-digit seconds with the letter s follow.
1h33
